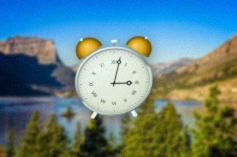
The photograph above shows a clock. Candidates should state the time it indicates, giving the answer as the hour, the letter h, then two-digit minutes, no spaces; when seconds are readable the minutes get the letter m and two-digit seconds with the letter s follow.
3h02
